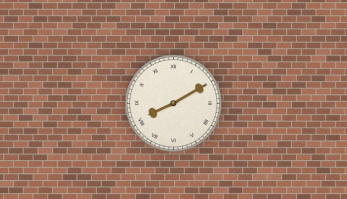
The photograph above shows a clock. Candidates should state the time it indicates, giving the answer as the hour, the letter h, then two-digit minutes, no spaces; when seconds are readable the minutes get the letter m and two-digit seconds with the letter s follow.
8h10
